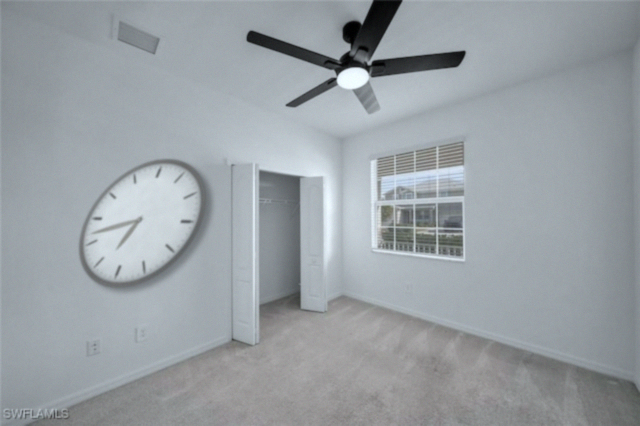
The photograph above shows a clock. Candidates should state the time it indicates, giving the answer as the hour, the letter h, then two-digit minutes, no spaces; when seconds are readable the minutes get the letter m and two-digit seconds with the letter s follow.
6h42
